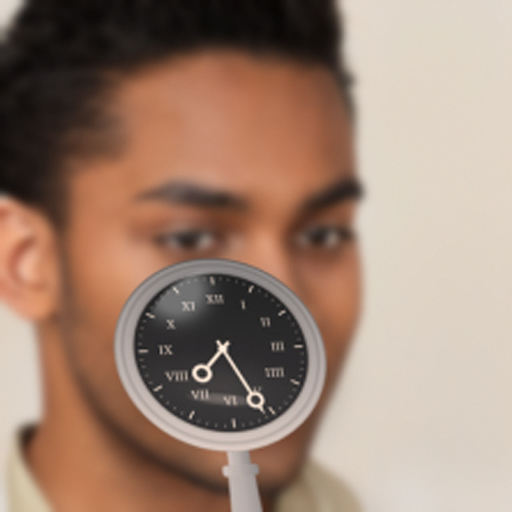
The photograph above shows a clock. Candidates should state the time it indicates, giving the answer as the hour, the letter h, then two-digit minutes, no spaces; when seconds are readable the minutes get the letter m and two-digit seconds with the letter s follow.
7h26
